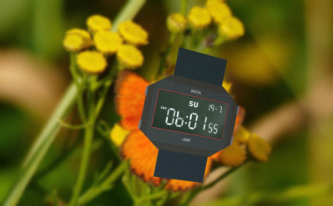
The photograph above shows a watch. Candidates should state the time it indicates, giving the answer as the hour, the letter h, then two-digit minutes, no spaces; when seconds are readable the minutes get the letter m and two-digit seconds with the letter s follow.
6h01m55s
